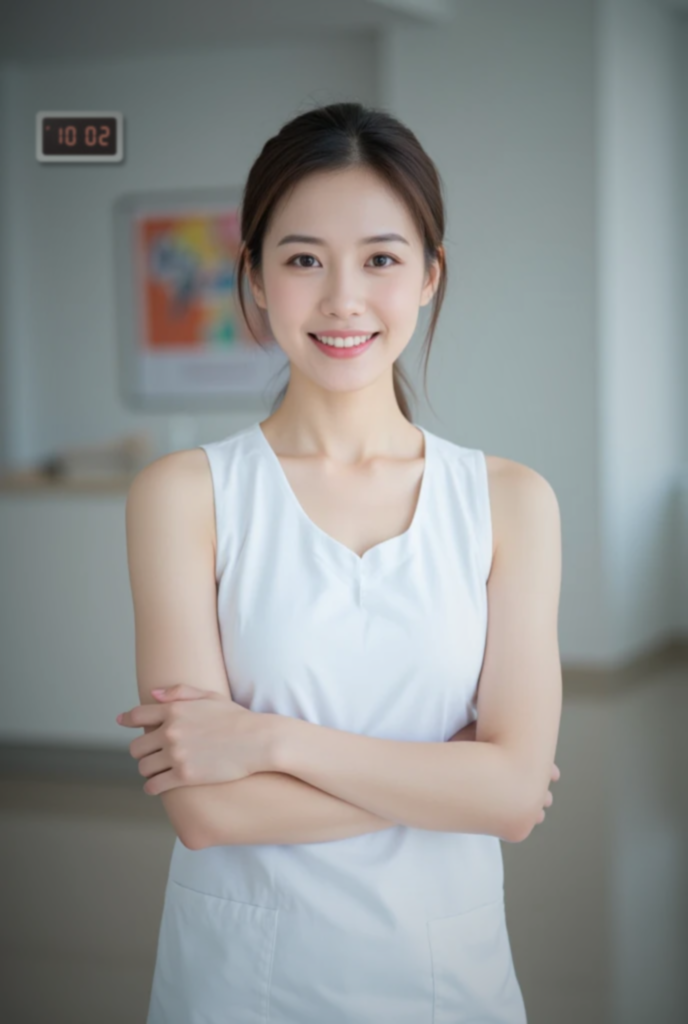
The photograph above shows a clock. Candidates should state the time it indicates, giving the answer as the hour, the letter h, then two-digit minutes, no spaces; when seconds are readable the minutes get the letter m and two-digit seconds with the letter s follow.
10h02
